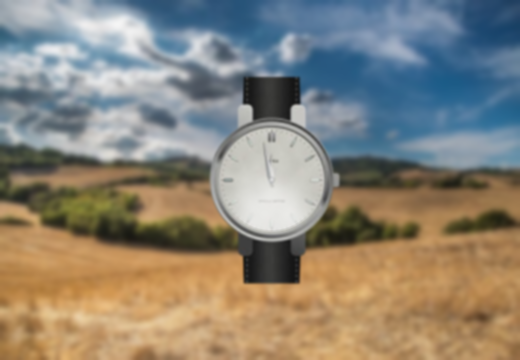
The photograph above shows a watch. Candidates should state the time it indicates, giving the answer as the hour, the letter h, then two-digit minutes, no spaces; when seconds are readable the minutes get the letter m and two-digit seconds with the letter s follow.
11h58
